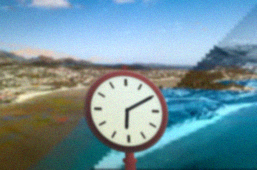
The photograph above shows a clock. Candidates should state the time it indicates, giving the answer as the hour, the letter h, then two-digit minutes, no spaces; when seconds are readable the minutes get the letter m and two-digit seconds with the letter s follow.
6h10
